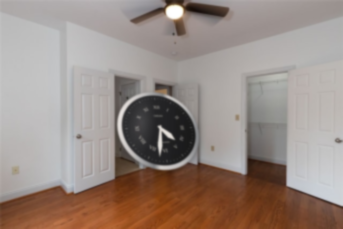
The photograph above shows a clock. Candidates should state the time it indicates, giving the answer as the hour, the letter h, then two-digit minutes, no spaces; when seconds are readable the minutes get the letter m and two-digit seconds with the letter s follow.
4h32
